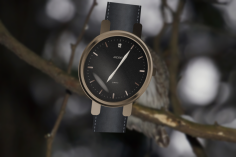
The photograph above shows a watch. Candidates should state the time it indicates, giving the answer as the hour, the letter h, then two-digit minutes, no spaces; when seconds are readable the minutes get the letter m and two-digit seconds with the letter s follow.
7h05
